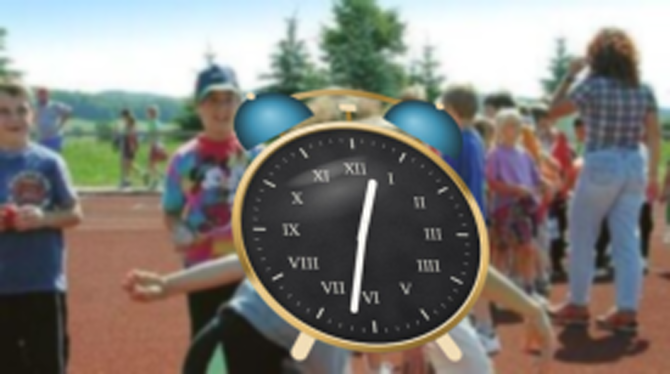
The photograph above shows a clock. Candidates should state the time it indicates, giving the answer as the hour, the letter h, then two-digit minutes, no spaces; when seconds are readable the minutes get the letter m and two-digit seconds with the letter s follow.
12h32
